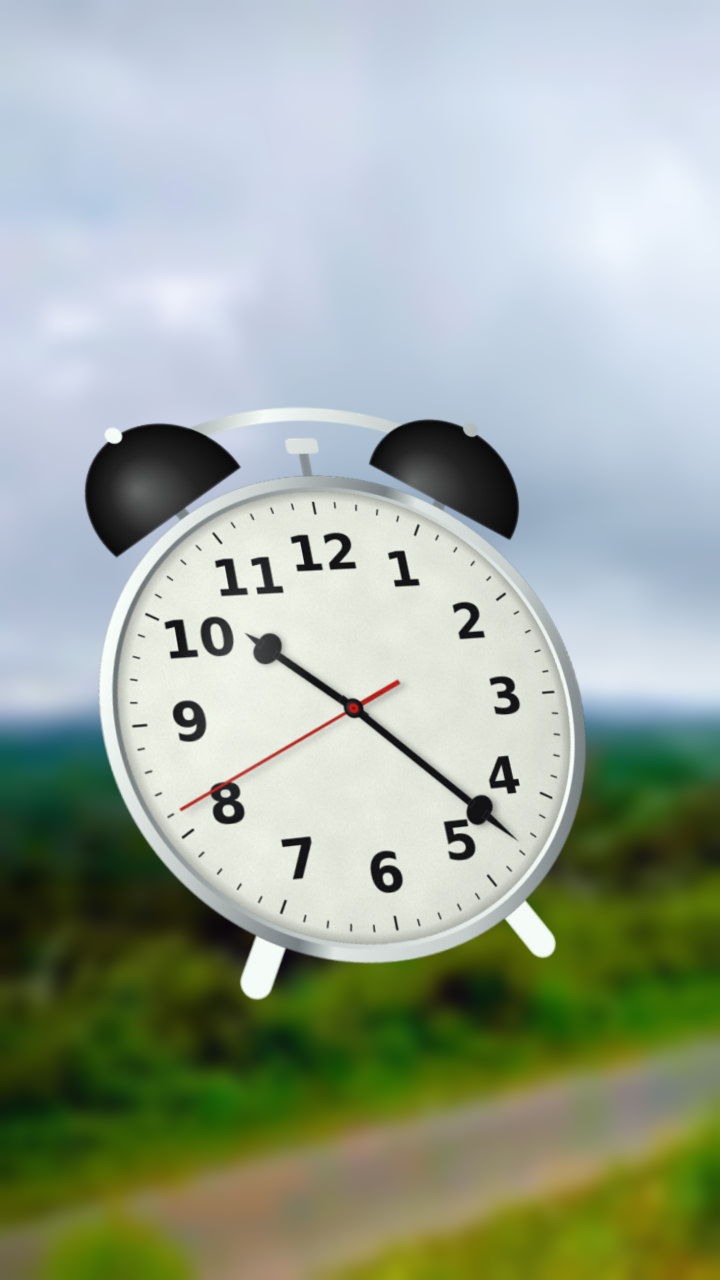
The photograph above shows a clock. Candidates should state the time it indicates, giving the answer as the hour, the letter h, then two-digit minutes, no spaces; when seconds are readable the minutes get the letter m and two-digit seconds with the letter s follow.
10h22m41s
